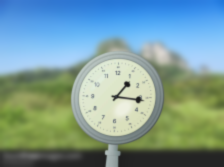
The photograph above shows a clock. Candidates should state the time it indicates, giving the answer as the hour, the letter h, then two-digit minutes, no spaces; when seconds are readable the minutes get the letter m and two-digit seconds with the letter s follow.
1h16
